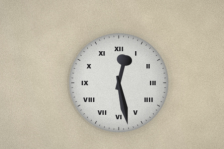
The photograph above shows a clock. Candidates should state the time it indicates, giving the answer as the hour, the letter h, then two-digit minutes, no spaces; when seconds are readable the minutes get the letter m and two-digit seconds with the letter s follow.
12h28
